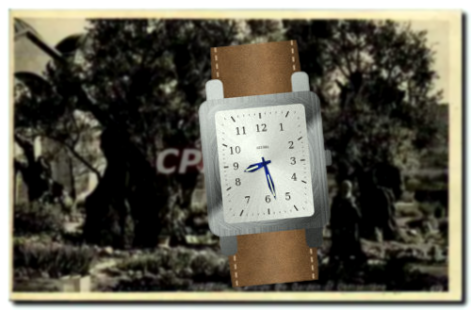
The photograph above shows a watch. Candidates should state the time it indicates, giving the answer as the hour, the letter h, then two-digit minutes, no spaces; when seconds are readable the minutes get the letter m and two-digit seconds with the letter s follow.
8h28
